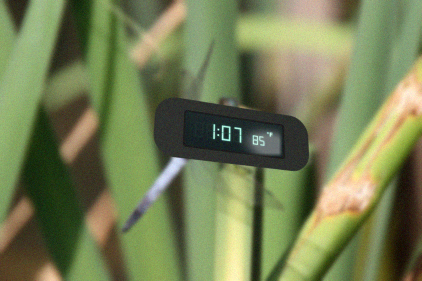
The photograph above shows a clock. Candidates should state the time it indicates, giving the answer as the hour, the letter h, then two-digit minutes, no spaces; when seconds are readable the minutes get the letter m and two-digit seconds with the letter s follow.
1h07
